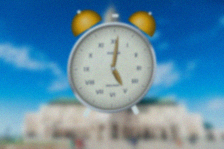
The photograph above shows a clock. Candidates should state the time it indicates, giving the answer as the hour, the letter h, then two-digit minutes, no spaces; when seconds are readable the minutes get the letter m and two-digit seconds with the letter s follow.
5h01
